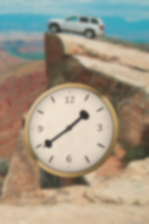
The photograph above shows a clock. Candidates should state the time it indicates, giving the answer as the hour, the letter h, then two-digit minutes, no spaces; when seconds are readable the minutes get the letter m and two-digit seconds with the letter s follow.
1h39
